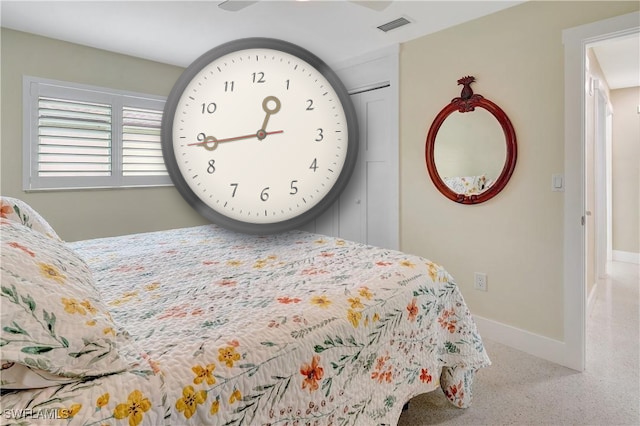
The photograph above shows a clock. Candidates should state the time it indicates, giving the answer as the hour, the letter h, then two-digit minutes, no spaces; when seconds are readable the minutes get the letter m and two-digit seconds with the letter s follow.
12h43m44s
